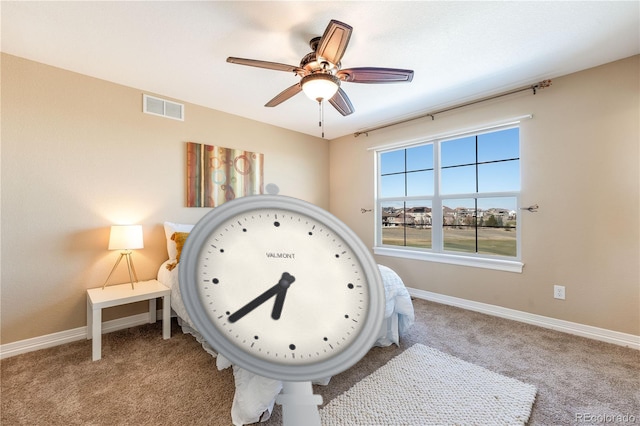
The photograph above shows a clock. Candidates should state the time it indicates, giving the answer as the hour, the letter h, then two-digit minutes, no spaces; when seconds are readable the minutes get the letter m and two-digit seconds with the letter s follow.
6h39
